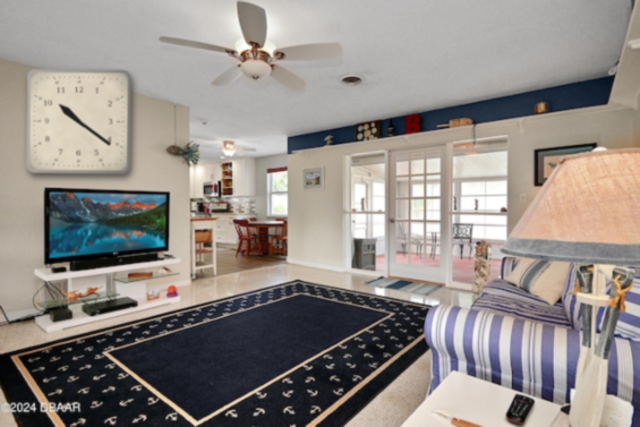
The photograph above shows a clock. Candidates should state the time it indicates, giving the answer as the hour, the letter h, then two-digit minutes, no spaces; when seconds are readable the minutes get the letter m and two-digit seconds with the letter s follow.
10h21
